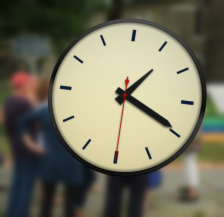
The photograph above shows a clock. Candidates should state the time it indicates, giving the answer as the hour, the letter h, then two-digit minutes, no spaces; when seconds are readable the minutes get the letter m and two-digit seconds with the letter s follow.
1h19m30s
